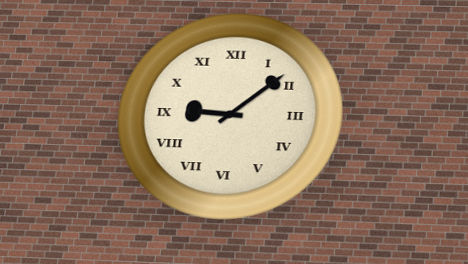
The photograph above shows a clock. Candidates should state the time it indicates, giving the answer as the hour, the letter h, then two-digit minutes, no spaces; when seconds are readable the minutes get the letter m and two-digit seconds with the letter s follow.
9h08
